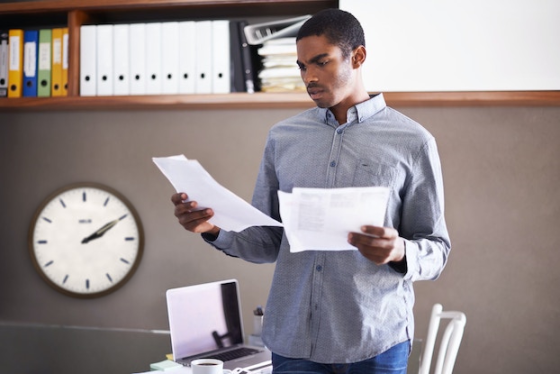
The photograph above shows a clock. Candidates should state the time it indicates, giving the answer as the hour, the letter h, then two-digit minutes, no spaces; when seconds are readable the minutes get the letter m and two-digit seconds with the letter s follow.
2h10
